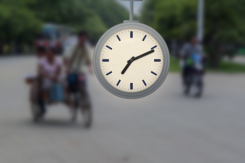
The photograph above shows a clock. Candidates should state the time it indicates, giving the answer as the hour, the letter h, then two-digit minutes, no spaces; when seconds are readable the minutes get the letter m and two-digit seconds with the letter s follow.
7h11
